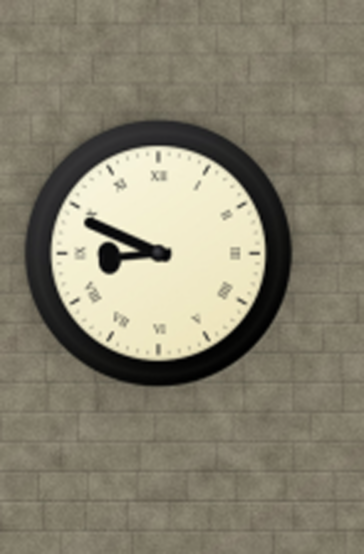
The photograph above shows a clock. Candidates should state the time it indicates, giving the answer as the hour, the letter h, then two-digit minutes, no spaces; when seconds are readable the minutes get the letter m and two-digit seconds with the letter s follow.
8h49
